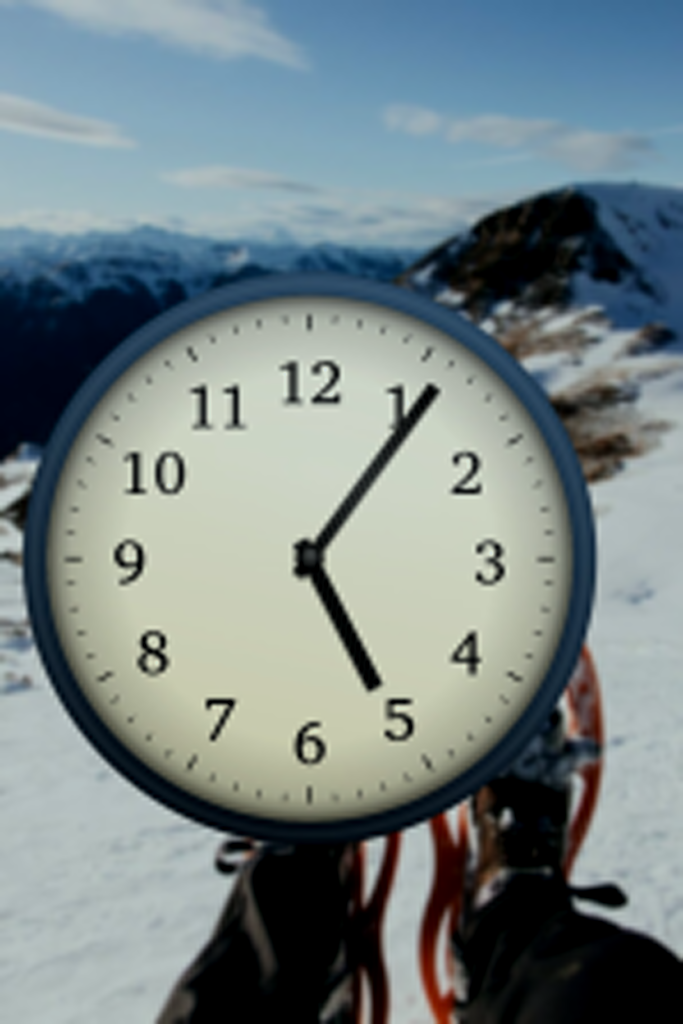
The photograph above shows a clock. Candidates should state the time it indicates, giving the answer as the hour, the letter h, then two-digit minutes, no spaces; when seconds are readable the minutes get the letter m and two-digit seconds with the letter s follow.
5h06
